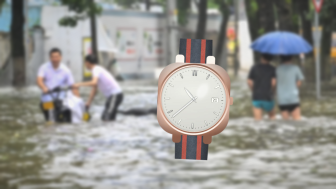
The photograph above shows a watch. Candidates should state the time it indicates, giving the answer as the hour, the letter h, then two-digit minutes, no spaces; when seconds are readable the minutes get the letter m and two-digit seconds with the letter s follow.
10h38
